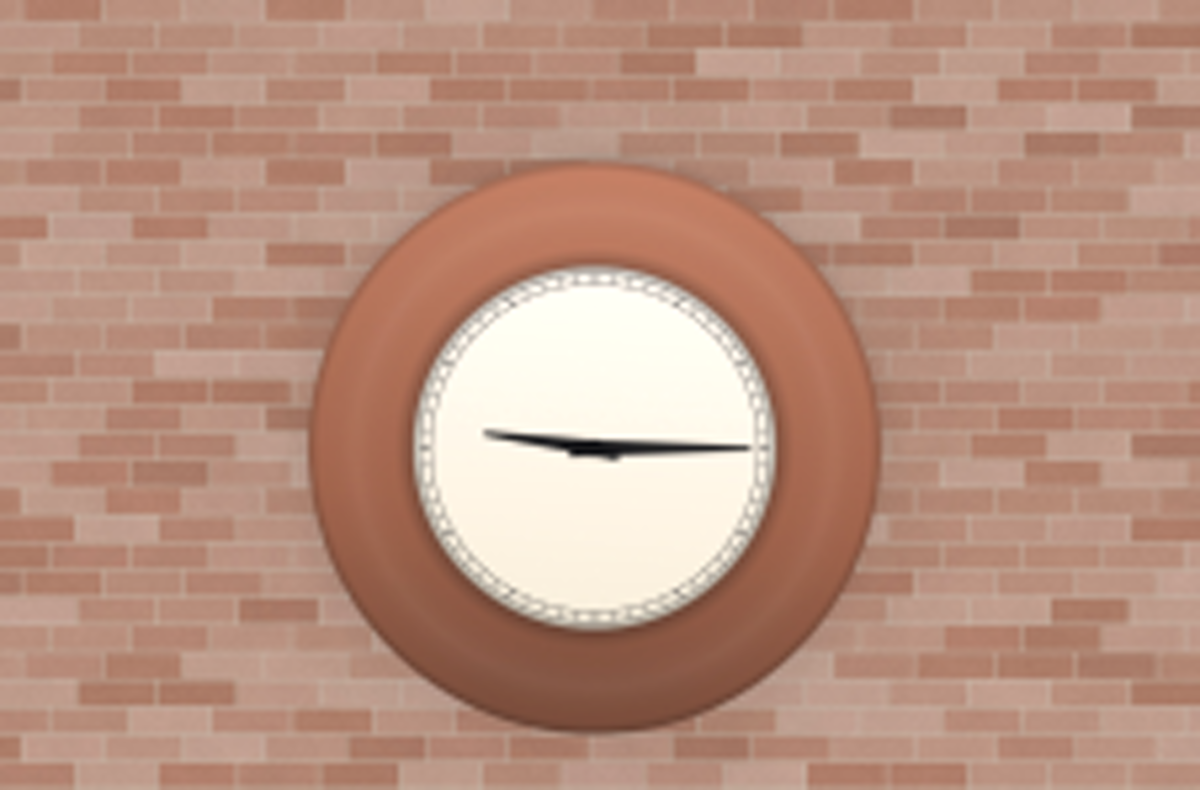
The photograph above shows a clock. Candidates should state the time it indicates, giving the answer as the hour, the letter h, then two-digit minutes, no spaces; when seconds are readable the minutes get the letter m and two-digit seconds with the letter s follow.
9h15
